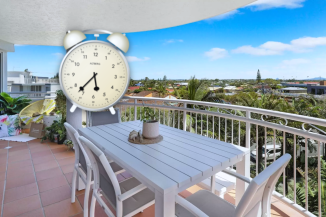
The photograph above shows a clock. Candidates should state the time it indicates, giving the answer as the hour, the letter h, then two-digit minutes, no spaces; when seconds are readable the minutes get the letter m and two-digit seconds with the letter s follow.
5h37
